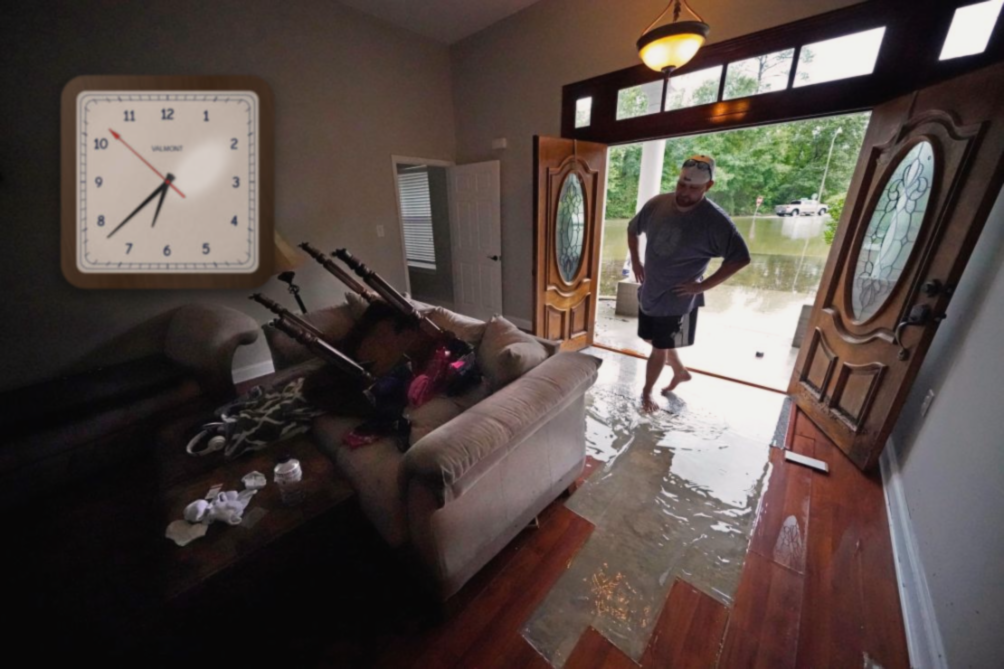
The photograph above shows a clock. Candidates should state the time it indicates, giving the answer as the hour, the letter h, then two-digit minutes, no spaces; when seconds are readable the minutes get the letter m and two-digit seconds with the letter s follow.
6h37m52s
